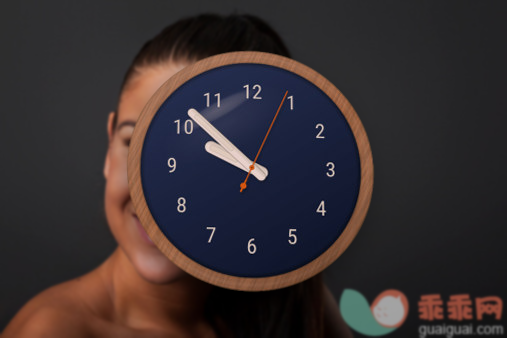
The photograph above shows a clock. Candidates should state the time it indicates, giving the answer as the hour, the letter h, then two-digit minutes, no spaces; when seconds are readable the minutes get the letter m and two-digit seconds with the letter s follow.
9h52m04s
